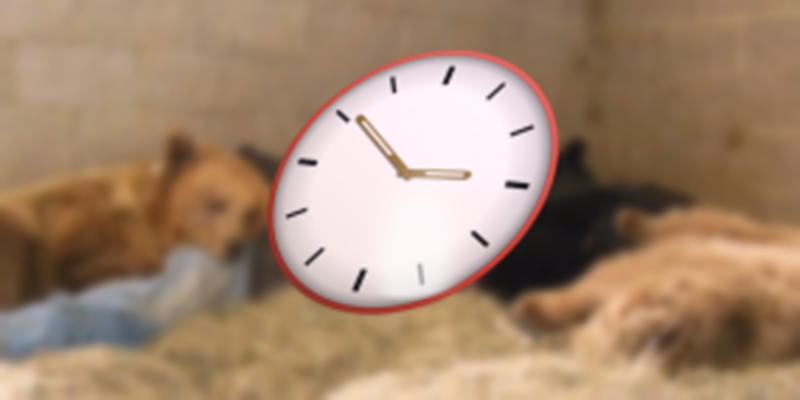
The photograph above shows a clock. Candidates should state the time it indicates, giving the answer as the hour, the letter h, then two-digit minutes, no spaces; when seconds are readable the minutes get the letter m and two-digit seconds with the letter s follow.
2h51
